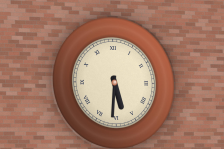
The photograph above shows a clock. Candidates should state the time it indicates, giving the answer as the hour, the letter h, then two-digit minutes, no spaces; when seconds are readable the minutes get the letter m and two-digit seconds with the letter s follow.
5h31
